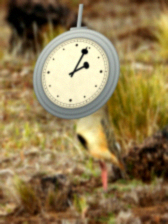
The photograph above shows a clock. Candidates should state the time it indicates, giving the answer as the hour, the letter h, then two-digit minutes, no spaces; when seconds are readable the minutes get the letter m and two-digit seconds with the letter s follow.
2h04
